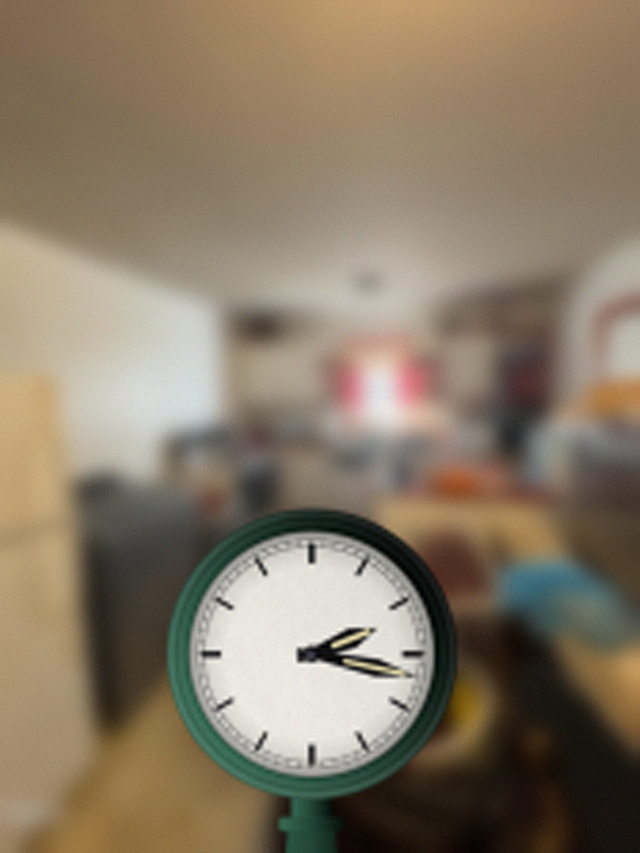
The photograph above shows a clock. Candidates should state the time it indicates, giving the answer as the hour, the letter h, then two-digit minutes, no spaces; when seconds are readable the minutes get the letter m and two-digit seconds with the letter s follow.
2h17
